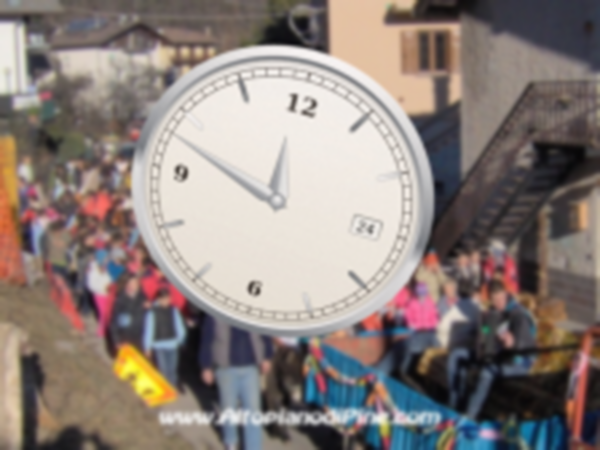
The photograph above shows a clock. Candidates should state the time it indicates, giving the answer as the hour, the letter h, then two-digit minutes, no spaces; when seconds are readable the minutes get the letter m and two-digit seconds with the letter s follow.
11h48
